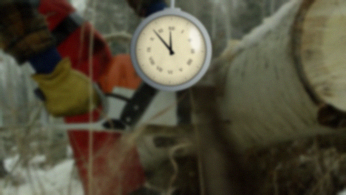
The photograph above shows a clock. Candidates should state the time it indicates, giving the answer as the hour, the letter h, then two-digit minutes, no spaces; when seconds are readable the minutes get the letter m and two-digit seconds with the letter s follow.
11h53
